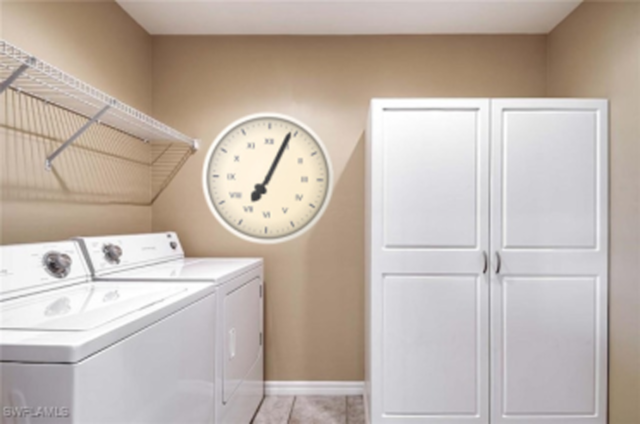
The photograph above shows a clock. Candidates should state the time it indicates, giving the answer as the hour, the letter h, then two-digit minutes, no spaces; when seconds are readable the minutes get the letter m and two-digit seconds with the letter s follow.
7h04
